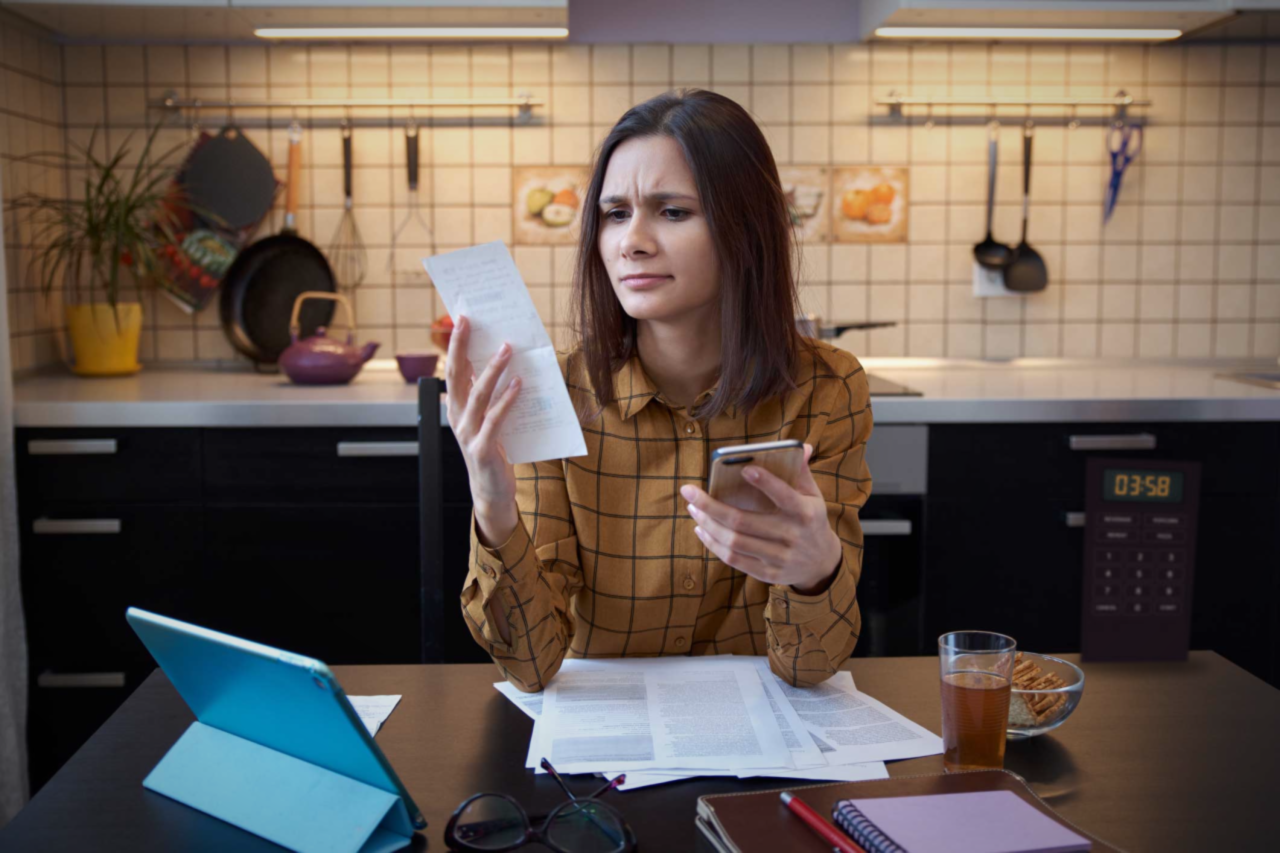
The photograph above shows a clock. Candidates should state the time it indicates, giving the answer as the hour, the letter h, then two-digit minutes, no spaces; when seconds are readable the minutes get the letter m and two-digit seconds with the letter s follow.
3h58
